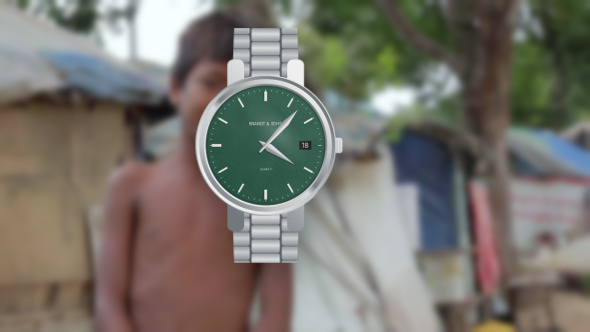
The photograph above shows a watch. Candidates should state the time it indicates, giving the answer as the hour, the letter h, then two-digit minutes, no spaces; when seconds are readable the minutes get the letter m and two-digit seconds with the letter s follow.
4h07
